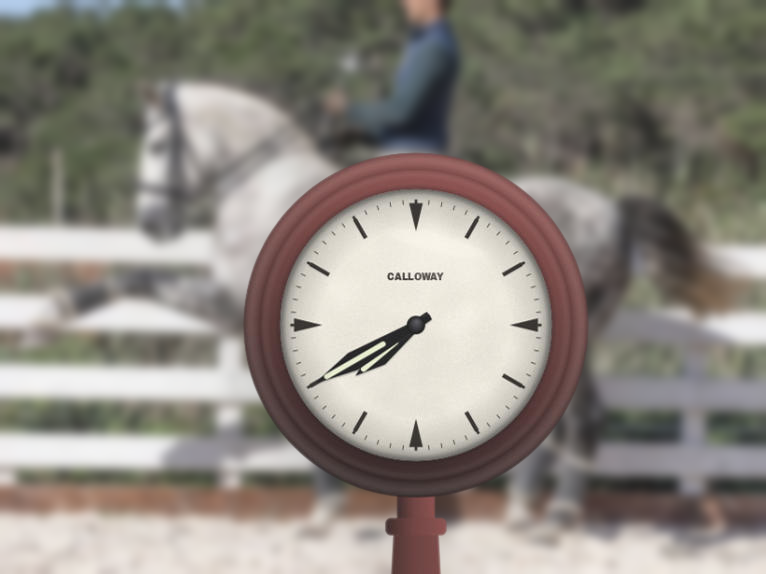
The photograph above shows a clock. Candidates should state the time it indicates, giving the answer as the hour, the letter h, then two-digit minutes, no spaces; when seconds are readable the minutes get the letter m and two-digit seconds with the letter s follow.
7h40
